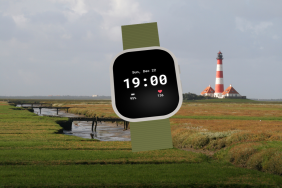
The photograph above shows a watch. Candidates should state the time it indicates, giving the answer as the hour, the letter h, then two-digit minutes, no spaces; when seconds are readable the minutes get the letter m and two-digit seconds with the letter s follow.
19h00
